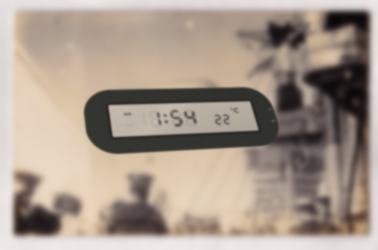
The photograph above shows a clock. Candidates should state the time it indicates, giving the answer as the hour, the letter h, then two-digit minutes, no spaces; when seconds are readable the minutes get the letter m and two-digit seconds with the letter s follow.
1h54
